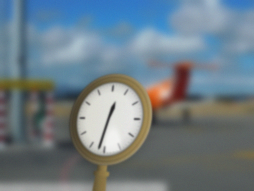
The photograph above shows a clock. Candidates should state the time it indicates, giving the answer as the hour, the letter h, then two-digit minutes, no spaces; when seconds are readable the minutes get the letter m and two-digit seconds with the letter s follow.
12h32
